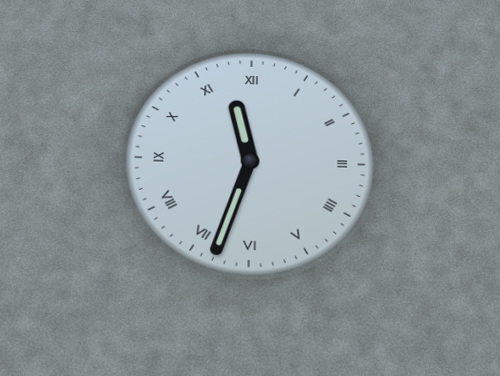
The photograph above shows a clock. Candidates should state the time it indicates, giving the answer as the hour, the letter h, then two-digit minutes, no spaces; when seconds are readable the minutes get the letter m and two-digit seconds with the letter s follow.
11h33
